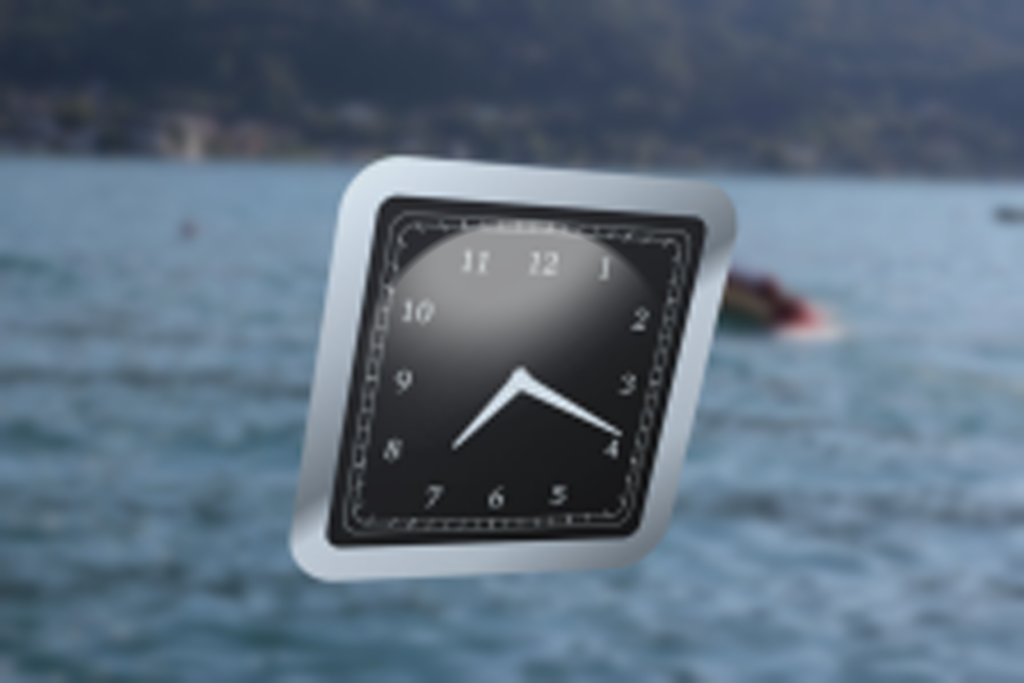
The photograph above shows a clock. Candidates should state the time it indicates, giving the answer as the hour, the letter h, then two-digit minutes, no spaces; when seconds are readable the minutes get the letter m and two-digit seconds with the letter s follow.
7h19
